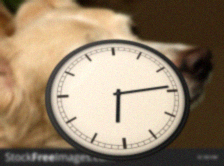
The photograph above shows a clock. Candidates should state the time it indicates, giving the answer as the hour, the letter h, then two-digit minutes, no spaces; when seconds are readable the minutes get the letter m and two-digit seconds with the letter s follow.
6h14
